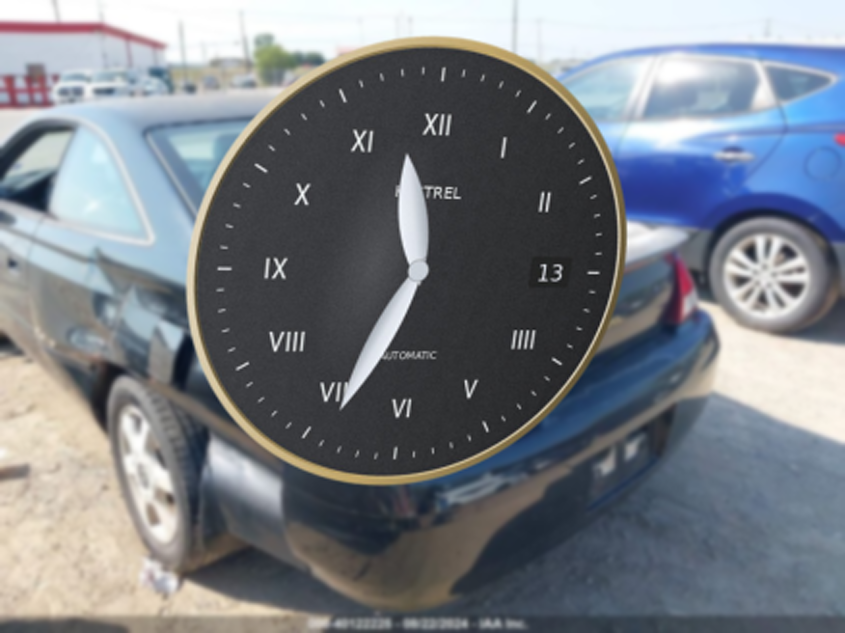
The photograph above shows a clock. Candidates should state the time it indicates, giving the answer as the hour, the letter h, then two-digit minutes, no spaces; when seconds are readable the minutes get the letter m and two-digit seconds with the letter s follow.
11h34
